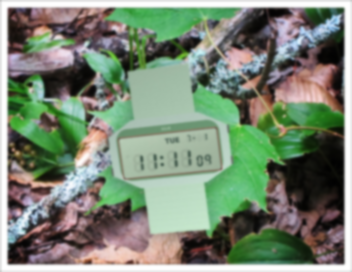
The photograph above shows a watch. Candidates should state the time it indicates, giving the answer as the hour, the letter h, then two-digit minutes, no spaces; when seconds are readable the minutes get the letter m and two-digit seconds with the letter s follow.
11h11
